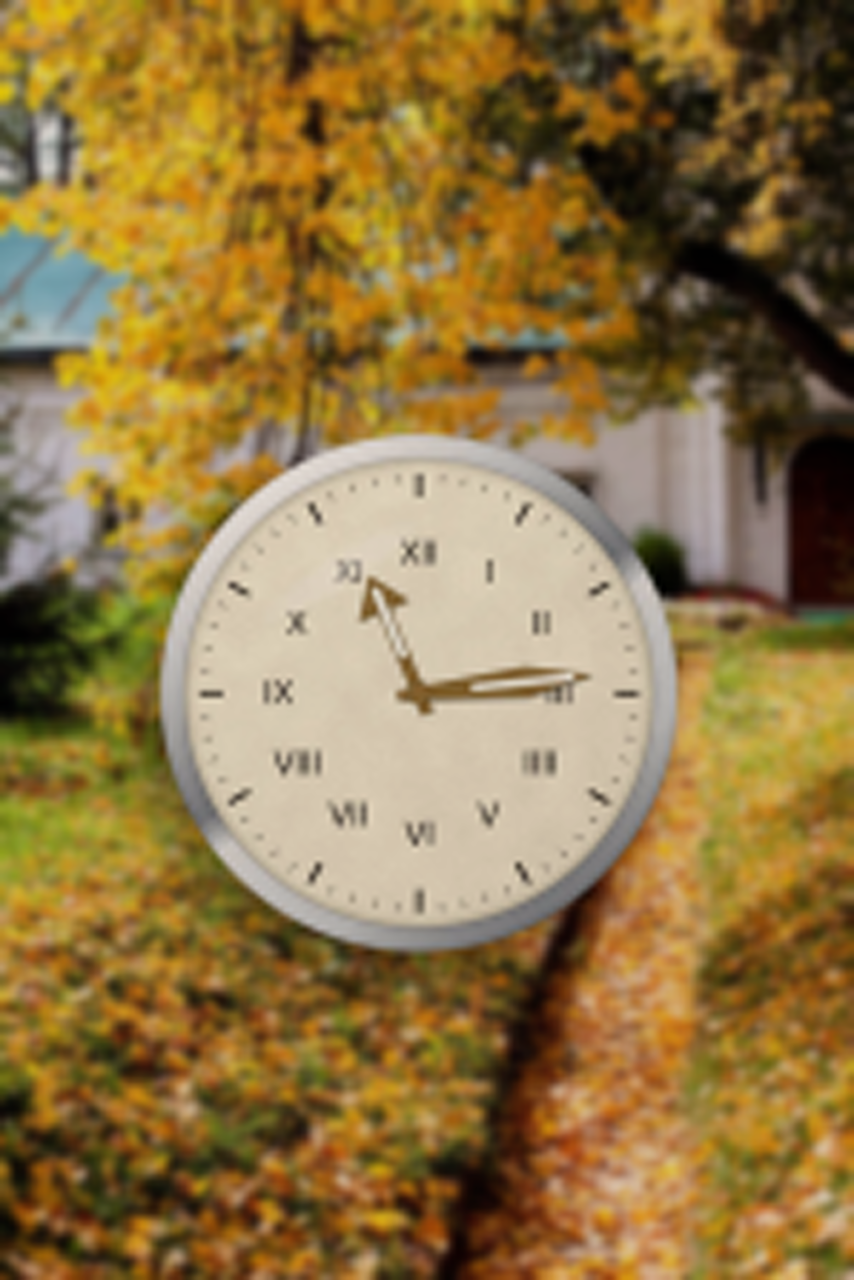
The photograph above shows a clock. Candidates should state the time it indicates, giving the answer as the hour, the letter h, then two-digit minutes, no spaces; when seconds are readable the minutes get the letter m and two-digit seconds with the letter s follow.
11h14
